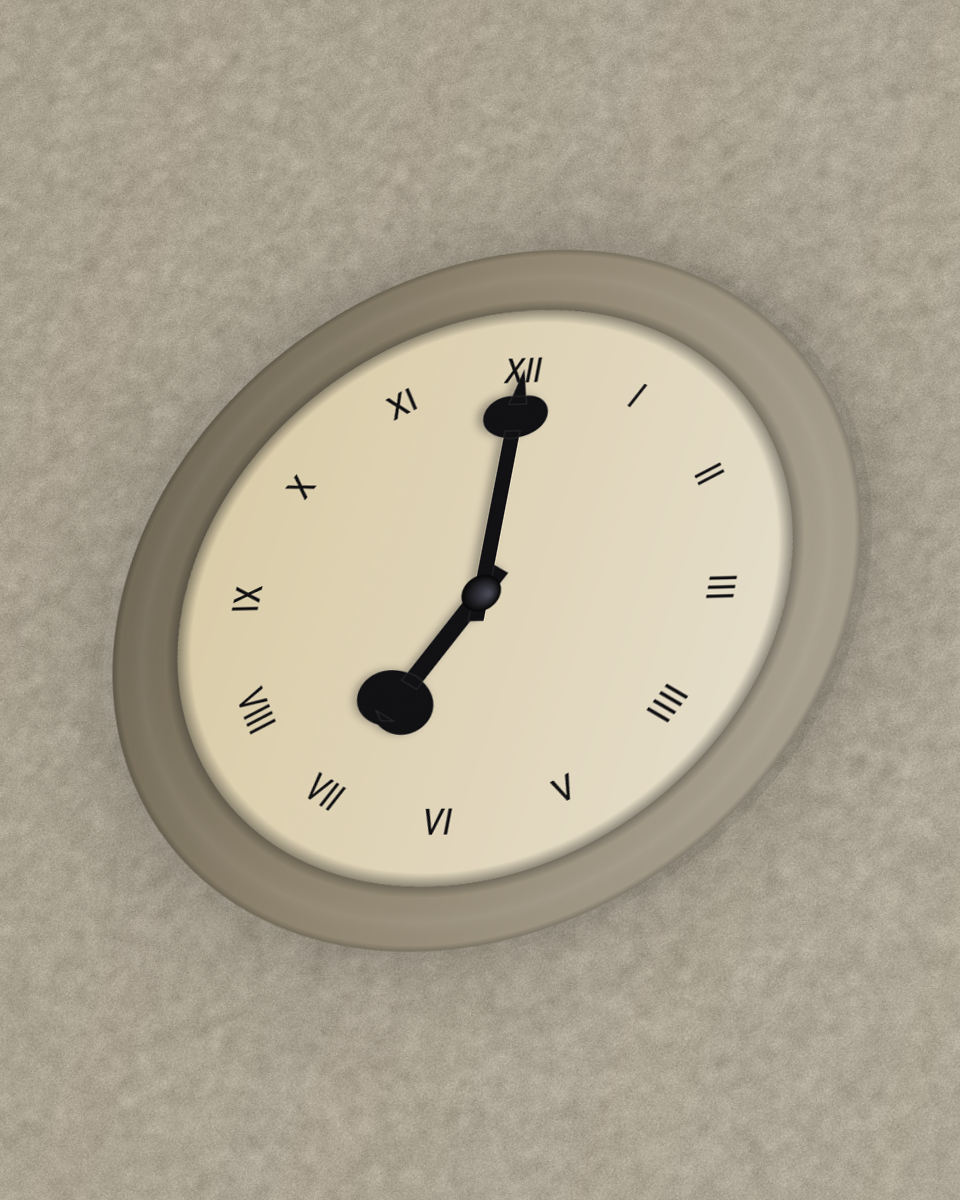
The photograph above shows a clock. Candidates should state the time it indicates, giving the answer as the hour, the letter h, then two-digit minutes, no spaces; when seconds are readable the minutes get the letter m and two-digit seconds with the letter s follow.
7h00
